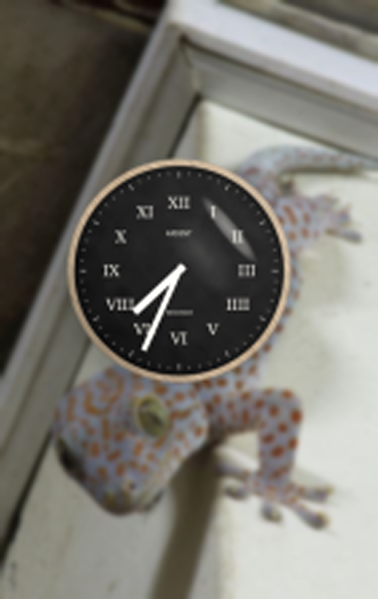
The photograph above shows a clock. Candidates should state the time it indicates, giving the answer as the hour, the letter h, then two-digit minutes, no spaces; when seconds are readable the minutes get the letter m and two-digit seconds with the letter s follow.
7h34
